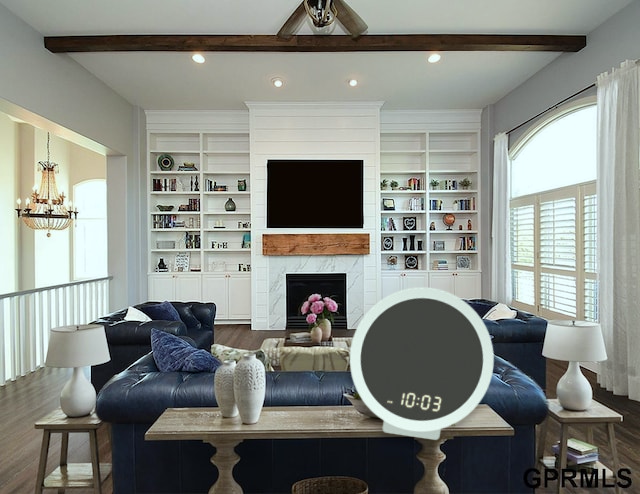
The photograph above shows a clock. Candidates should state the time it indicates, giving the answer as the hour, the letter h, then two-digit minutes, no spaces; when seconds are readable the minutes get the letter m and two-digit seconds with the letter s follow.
10h03
